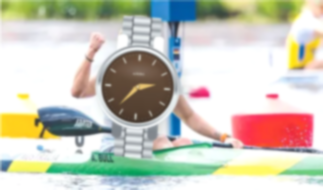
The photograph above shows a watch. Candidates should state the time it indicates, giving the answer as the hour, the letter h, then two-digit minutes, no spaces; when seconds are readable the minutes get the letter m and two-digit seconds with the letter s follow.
2h37
